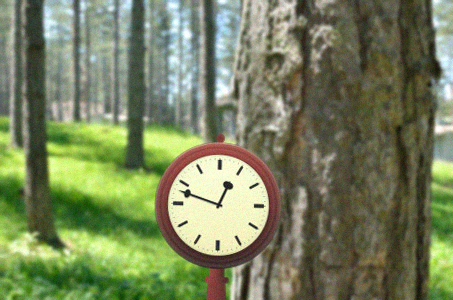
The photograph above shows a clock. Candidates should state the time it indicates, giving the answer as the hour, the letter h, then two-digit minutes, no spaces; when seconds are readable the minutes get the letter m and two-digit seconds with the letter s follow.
12h48
